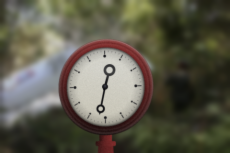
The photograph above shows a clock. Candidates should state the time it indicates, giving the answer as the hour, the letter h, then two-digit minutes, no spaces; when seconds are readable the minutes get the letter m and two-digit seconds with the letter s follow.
12h32
